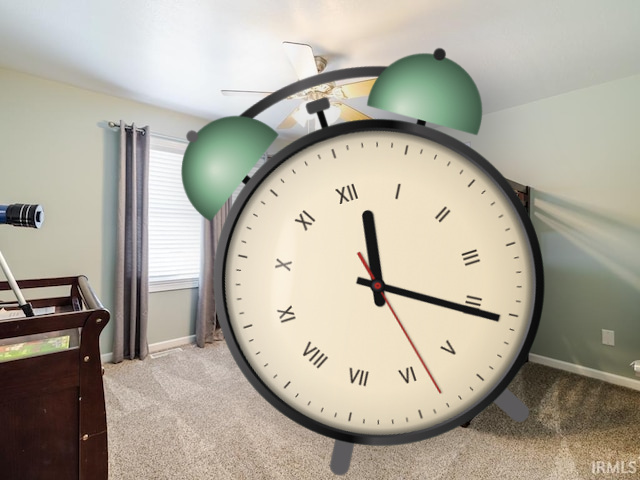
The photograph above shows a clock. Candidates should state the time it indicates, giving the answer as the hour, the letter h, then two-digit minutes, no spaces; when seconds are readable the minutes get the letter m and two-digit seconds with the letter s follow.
12h20m28s
